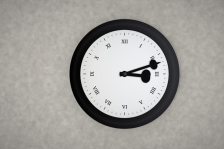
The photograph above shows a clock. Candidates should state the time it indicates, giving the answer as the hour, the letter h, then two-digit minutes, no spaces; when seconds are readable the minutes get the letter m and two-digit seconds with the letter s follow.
3h12
